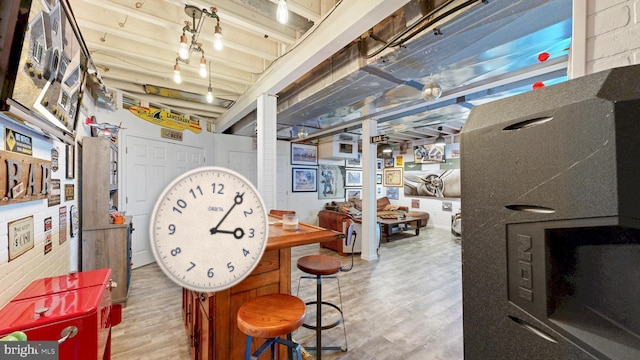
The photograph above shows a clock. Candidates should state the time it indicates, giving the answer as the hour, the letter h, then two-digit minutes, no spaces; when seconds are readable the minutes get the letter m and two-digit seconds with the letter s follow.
3h06
